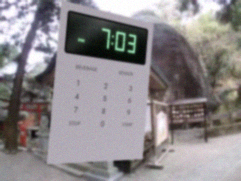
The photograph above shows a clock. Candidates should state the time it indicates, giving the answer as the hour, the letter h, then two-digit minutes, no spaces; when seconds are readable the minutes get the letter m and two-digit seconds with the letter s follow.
7h03
